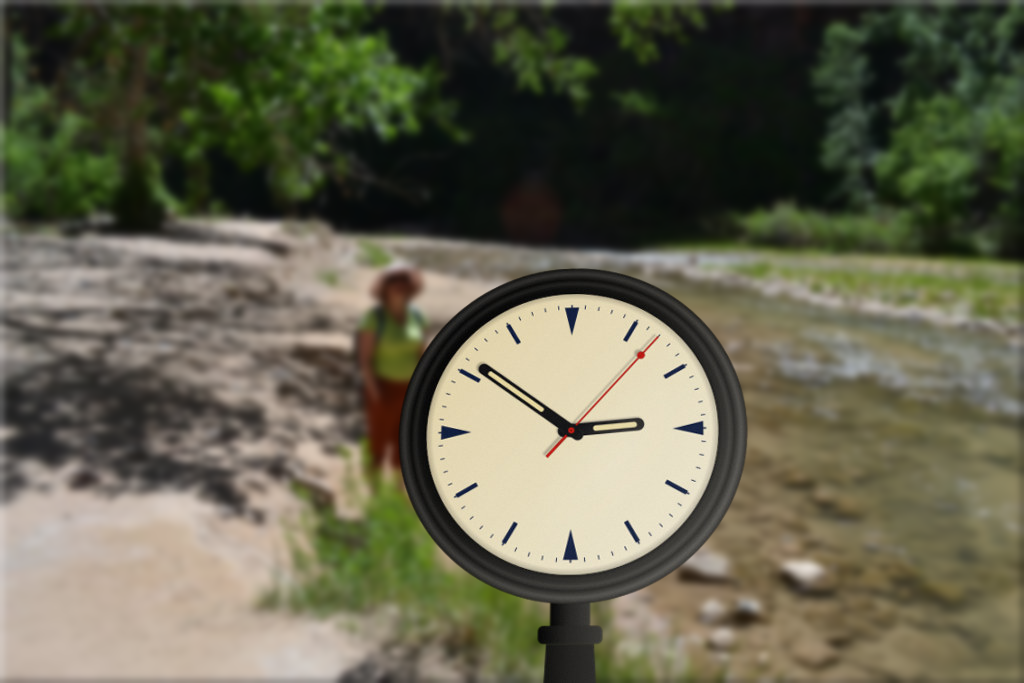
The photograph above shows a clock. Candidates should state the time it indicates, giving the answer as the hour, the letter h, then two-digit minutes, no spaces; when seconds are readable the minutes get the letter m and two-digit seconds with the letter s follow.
2h51m07s
